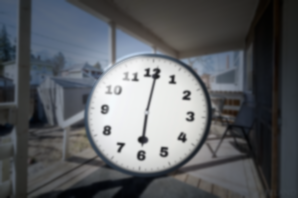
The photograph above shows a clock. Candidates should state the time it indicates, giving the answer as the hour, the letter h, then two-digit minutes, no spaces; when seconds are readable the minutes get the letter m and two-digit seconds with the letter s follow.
6h01
